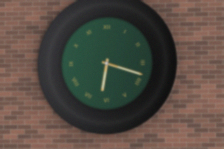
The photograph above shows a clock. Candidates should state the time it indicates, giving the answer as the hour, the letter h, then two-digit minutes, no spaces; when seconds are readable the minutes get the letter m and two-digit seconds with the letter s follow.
6h18
